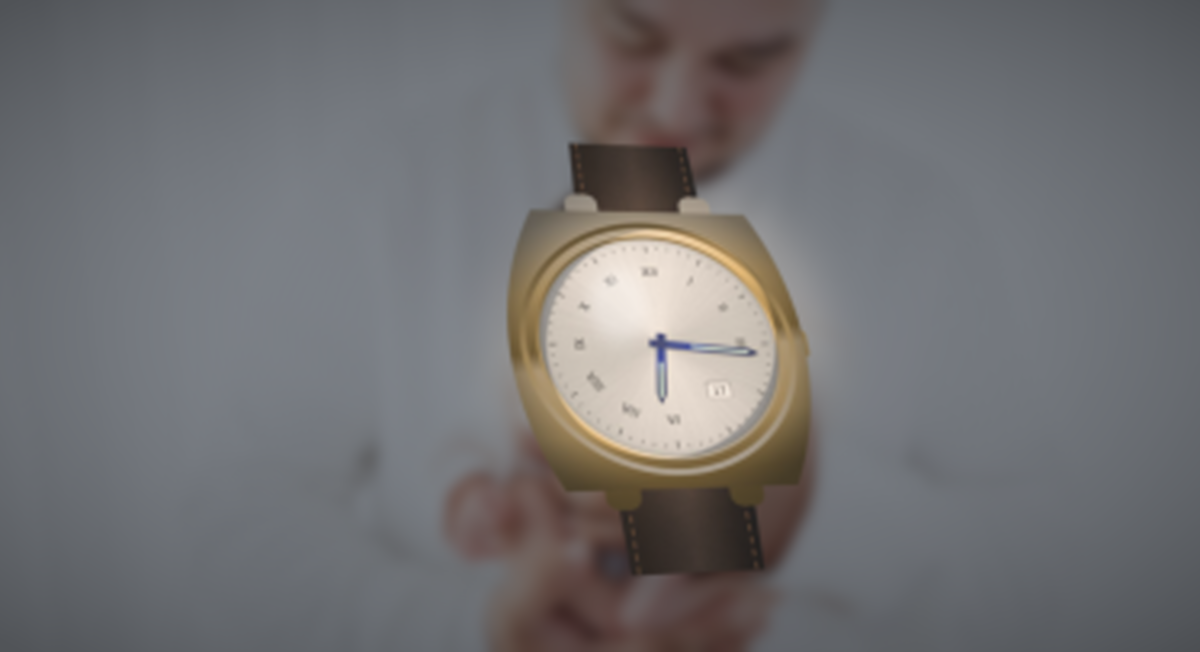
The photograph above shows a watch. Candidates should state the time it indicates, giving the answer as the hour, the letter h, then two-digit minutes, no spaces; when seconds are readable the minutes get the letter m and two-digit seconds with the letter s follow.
6h16
